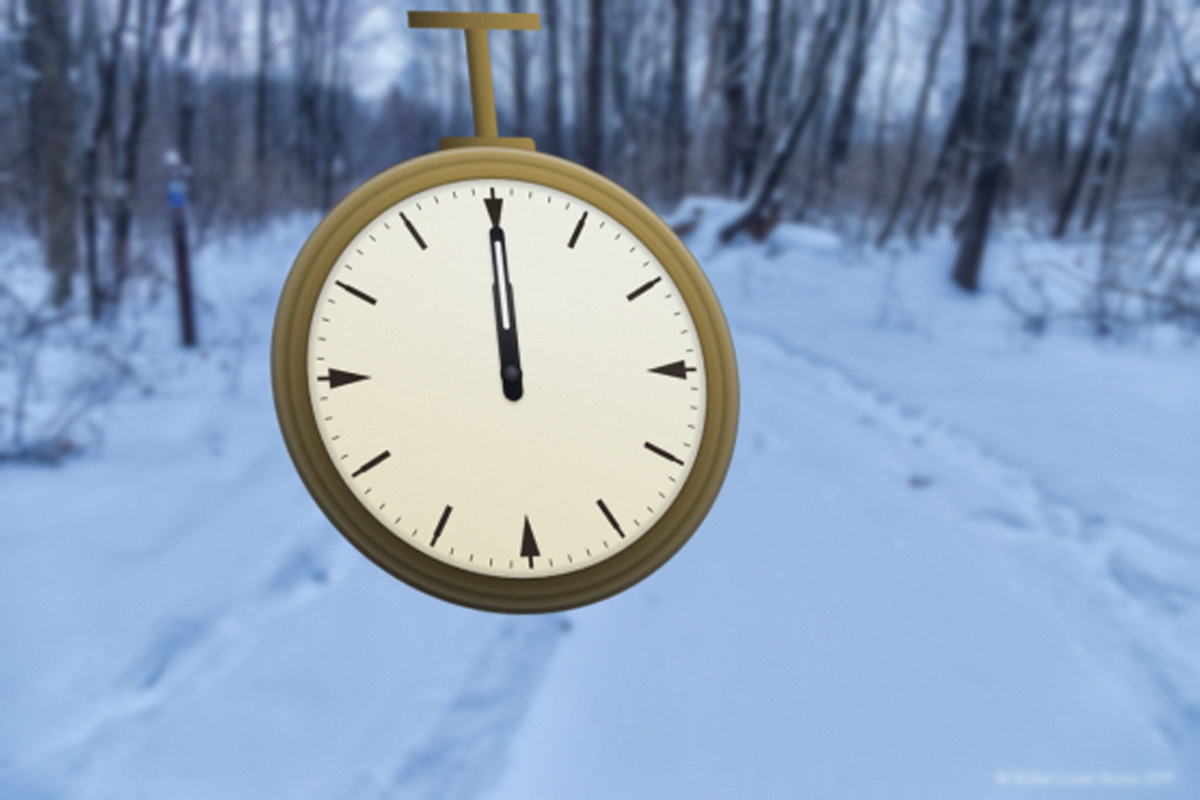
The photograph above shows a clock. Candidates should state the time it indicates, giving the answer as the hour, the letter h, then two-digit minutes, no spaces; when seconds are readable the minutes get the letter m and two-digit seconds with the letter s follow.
12h00
